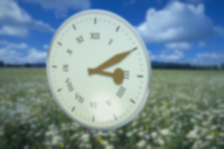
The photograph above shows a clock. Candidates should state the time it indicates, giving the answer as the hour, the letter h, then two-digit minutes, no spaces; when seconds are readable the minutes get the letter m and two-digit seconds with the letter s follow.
3h10
